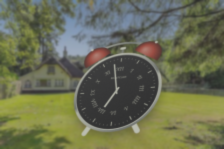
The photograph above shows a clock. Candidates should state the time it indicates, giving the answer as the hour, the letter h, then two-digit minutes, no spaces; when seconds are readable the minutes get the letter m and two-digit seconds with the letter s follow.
6h58
